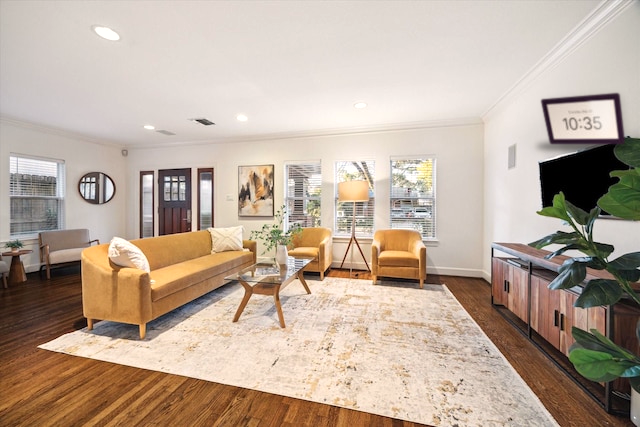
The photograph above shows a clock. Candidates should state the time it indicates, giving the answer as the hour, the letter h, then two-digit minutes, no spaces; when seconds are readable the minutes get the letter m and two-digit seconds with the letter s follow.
10h35
